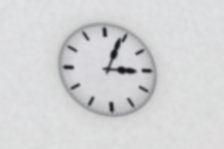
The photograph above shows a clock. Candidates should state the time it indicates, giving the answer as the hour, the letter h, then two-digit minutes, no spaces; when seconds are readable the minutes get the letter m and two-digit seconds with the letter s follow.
3h04
